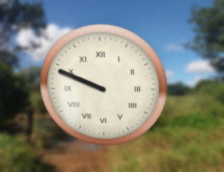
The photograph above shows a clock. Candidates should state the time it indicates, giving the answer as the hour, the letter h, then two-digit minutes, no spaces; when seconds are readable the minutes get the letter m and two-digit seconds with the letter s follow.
9h49
